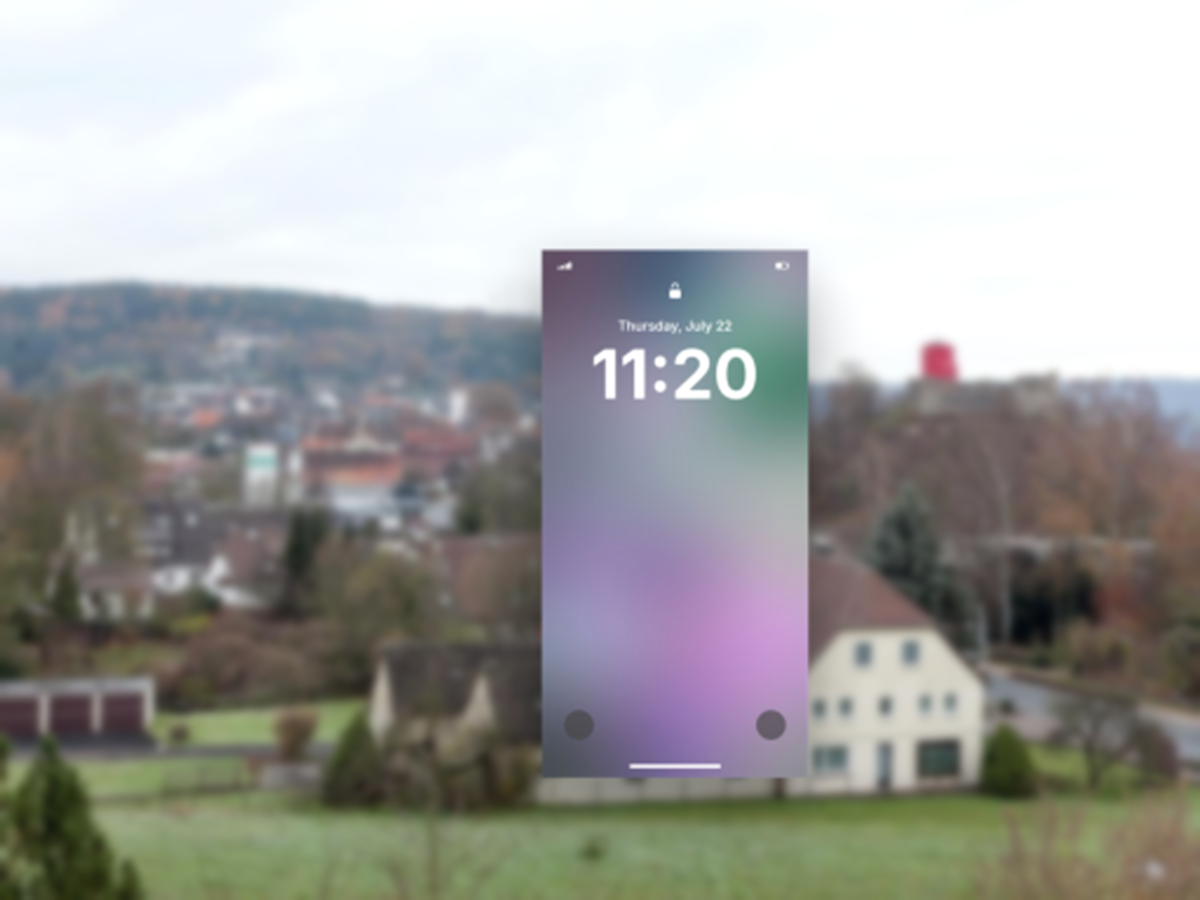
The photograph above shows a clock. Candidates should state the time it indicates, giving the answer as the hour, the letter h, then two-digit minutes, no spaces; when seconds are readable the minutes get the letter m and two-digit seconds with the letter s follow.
11h20
